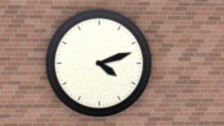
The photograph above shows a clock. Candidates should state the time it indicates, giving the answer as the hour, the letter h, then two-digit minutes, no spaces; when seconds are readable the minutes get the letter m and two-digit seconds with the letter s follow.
4h12
